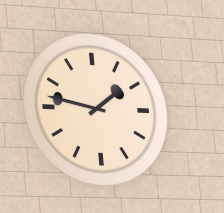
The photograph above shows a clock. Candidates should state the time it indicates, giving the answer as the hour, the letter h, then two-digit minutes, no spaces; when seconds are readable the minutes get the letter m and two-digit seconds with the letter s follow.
1h47
